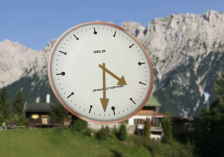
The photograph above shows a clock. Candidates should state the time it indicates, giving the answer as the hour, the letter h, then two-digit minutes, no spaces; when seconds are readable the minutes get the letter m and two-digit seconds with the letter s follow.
4h32
